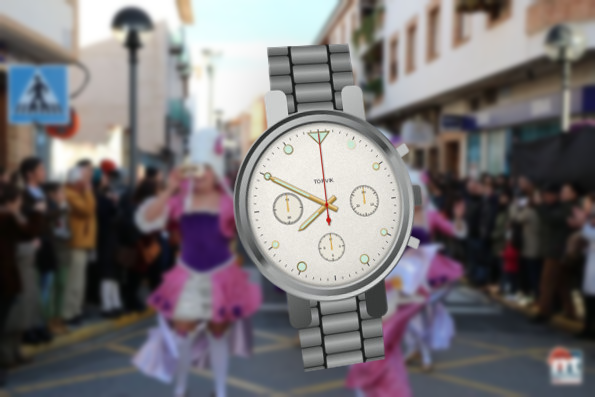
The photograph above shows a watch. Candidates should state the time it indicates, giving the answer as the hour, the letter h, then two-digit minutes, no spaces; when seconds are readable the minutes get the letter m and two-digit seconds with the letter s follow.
7h50
